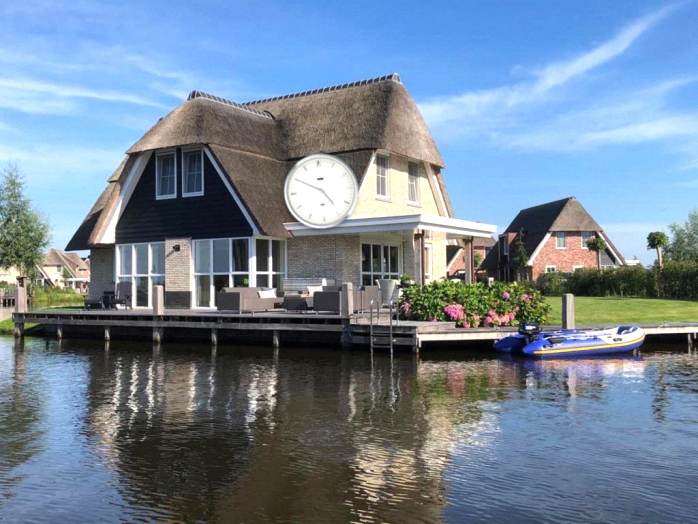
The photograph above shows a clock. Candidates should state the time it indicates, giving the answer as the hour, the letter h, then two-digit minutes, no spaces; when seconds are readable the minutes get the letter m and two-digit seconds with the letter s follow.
4h50
